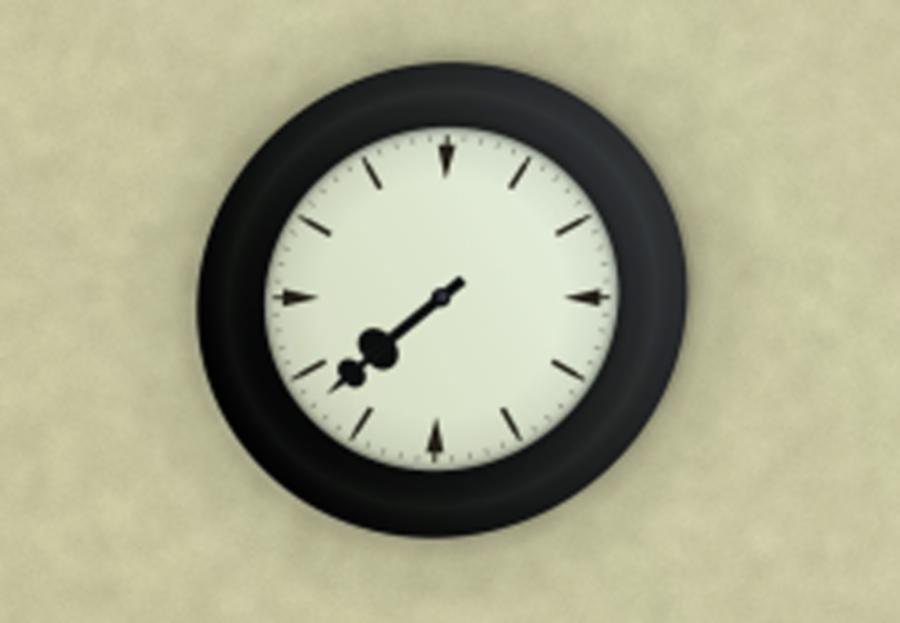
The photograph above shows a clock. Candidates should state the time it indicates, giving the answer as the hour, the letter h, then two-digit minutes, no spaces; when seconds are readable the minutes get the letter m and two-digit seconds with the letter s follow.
7h38
